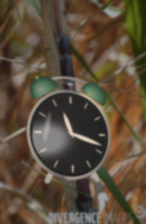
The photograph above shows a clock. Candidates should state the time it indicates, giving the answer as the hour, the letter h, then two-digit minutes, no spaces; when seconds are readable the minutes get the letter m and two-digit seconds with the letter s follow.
11h18
